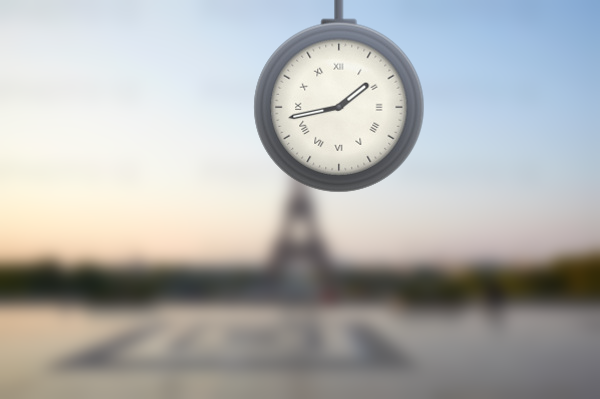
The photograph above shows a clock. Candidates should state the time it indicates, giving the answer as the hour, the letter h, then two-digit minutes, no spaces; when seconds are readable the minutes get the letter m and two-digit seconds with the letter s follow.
1h43
